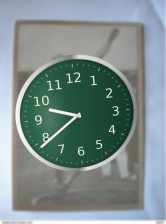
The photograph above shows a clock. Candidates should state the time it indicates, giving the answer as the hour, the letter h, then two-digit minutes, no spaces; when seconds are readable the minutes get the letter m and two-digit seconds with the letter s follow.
9h39
